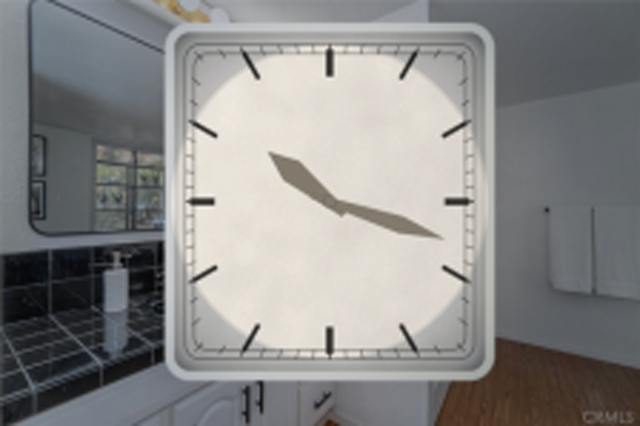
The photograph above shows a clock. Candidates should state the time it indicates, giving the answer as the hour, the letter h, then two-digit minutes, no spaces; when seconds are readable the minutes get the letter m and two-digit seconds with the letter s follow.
10h18
